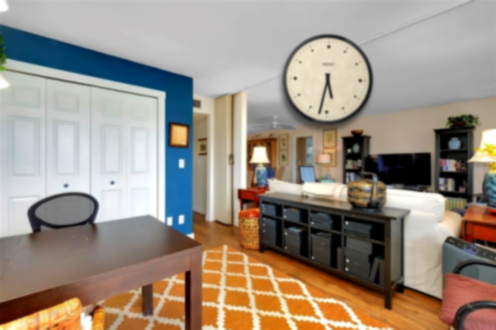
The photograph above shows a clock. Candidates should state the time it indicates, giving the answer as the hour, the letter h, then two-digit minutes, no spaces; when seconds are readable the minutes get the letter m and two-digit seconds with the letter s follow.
5h32
